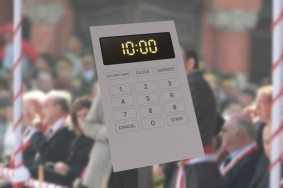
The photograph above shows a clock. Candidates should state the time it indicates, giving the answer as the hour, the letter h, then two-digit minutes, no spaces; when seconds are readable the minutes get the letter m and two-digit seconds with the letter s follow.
10h00
